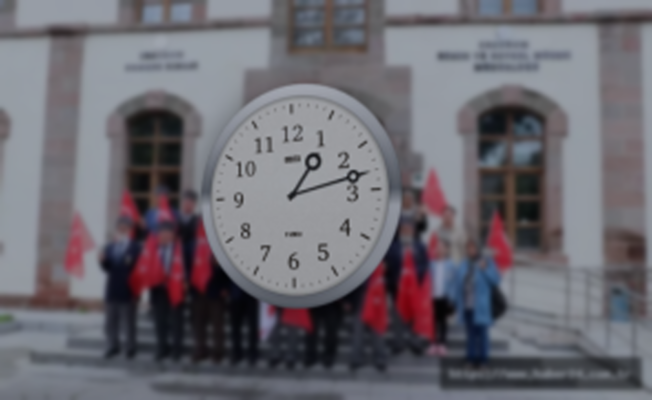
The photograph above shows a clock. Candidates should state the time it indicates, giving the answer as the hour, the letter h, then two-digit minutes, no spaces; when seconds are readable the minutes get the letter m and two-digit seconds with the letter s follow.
1h13
